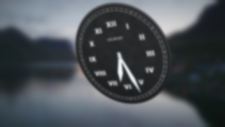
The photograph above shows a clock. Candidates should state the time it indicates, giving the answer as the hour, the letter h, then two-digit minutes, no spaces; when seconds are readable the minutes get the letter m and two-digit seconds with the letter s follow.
6h27
